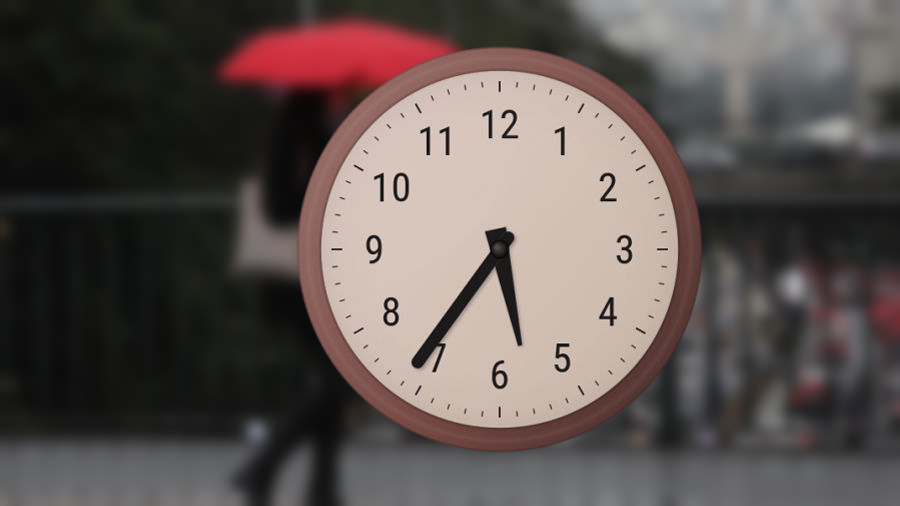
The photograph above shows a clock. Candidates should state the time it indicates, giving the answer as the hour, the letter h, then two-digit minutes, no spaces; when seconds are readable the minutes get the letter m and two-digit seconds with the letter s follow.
5h36
